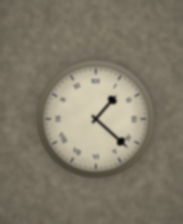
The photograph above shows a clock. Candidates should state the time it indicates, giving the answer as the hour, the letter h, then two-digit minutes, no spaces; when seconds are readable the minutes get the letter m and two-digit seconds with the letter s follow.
1h22
